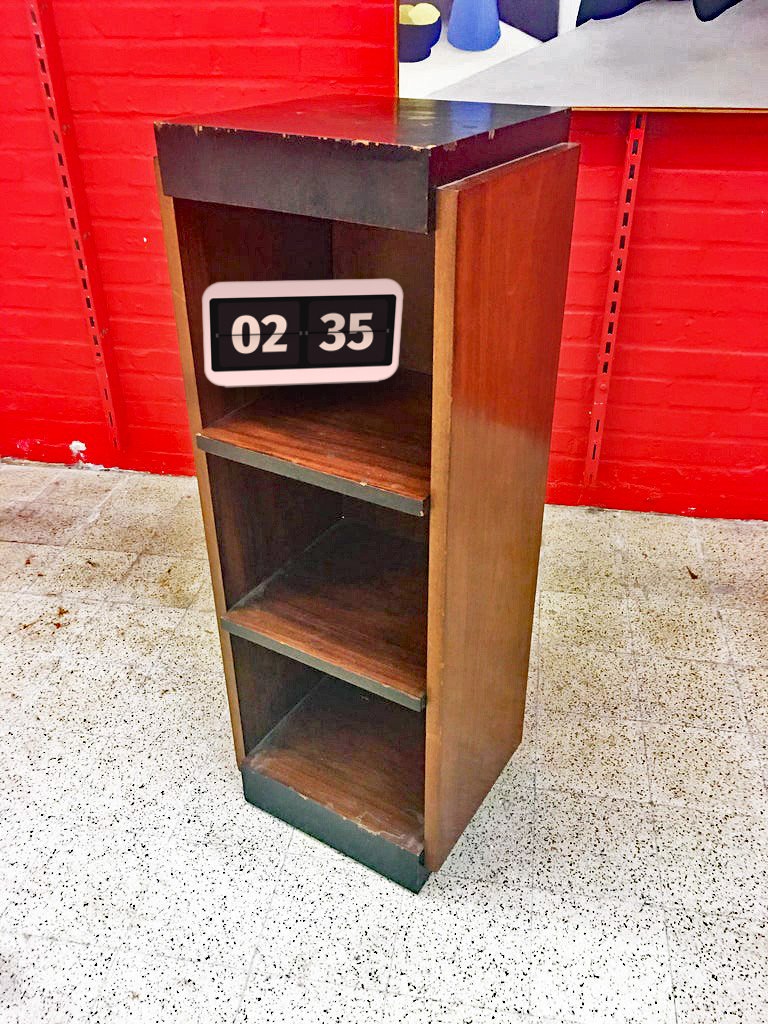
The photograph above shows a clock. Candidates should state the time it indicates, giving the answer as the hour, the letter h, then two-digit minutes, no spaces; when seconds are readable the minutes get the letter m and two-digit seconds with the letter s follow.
2h35
